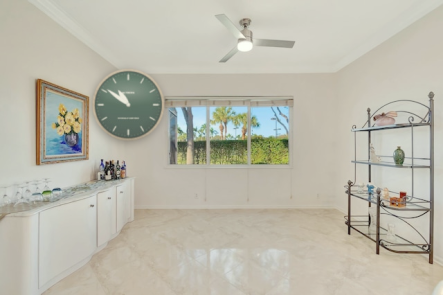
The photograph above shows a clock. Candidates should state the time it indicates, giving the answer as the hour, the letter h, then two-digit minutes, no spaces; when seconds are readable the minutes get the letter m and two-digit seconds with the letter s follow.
10h51
